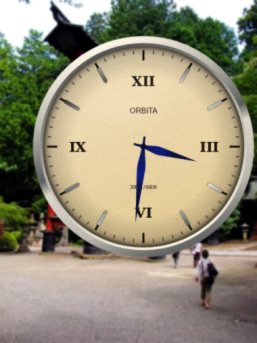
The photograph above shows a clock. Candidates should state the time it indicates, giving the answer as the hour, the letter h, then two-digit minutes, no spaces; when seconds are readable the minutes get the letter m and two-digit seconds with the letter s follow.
3h31
